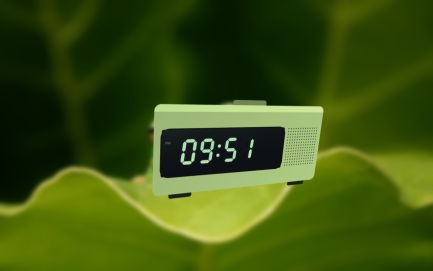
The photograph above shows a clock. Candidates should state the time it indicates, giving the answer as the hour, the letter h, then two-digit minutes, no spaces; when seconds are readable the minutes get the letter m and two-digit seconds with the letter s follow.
9h51
